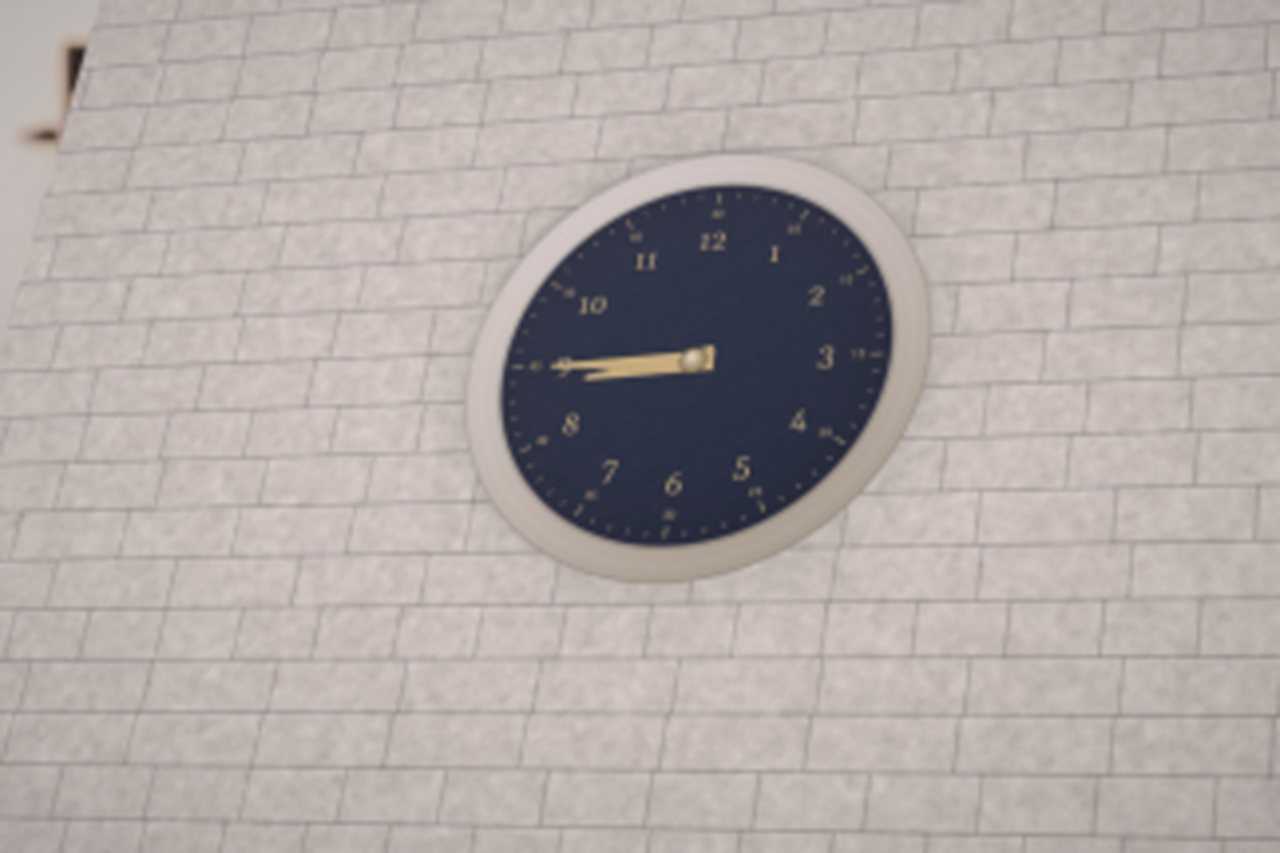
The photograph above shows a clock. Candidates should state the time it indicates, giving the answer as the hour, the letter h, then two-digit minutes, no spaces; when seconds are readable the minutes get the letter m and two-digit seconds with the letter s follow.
8h45
